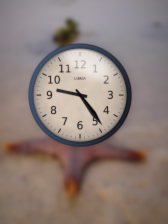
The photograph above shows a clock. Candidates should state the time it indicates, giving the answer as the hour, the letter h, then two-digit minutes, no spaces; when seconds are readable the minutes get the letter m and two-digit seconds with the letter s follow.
9h24
